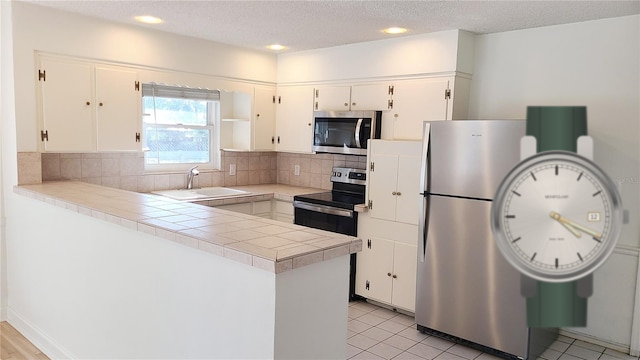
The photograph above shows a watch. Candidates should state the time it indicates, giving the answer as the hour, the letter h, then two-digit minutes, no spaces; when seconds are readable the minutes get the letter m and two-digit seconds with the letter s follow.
4h19
